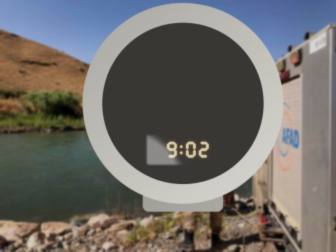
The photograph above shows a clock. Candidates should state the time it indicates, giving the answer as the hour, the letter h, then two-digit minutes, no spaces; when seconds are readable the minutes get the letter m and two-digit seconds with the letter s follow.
9h02
